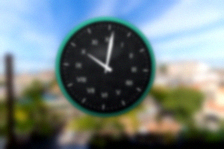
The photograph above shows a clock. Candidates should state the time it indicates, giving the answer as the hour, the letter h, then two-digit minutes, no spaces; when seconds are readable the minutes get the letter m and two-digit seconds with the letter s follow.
10h01
